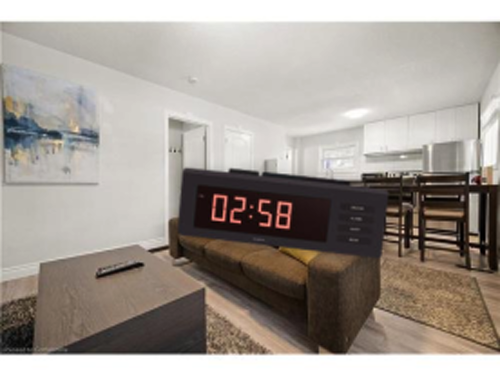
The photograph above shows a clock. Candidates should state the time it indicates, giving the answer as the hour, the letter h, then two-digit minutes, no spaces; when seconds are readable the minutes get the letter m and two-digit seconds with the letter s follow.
2h58
